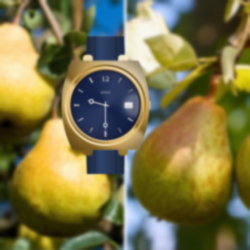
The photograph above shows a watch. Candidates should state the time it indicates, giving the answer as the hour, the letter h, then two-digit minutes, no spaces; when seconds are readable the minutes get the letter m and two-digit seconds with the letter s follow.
9h30
